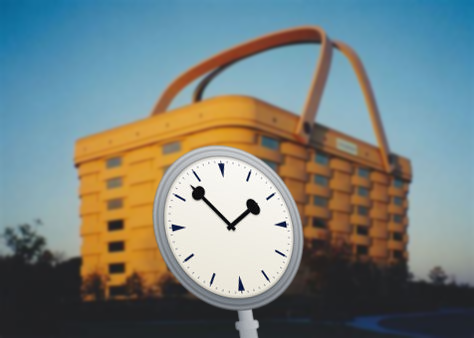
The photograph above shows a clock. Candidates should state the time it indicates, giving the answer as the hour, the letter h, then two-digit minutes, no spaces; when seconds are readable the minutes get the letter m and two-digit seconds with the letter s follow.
1h53
